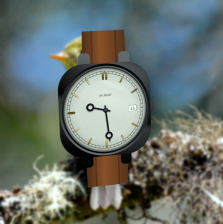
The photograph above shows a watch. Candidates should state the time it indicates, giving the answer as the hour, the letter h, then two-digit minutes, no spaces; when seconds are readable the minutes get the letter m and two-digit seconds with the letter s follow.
9h29
